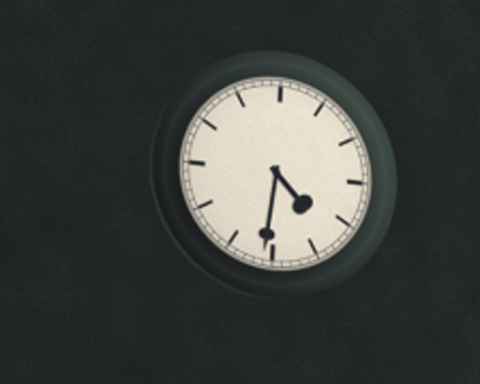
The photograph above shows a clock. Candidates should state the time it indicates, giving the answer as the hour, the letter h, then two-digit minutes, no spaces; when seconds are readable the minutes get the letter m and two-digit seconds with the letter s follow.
4h31
